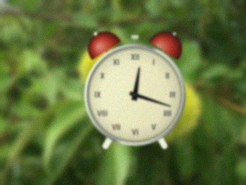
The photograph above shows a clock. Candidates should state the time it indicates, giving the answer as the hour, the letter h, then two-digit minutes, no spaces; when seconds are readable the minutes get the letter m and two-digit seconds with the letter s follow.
12h18
